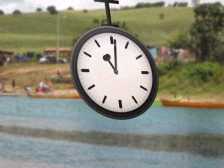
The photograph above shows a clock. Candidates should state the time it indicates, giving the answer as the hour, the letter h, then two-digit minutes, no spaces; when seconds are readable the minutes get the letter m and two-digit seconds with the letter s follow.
11h01
